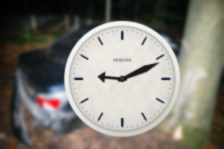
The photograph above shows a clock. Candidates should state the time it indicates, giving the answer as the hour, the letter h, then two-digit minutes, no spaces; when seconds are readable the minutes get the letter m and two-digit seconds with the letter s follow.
9h11
